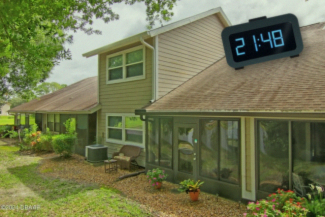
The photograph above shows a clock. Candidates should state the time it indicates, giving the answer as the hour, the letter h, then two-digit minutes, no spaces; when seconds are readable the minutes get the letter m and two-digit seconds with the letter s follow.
21h48
